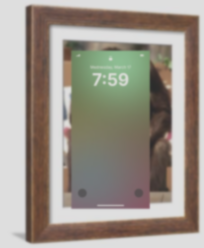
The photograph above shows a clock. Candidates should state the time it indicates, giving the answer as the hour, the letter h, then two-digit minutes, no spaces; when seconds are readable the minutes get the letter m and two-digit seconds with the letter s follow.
7h59
